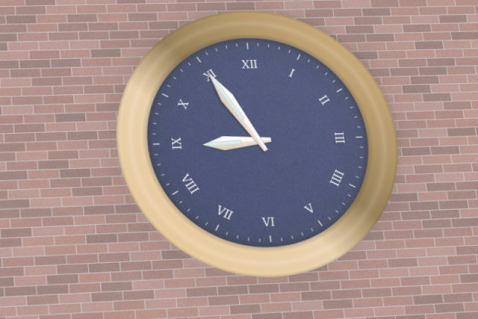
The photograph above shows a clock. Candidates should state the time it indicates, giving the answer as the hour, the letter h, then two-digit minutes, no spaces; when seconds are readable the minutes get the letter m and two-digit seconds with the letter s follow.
8h55
